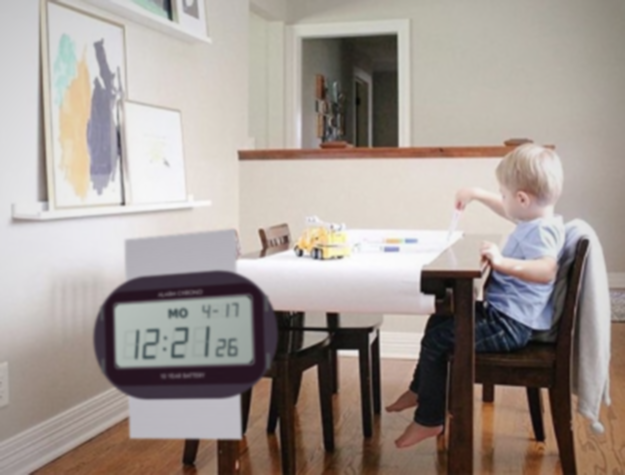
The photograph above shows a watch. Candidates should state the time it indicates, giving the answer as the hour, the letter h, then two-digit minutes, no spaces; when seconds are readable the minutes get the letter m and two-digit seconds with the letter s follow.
12h21m26s
